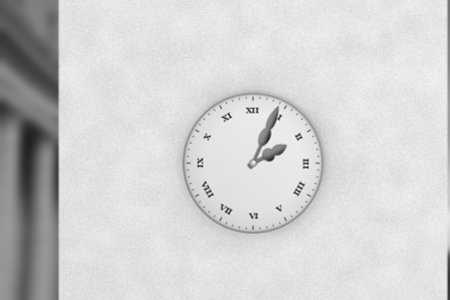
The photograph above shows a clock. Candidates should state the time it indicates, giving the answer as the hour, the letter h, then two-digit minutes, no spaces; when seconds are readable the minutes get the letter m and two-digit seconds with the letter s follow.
2h04
